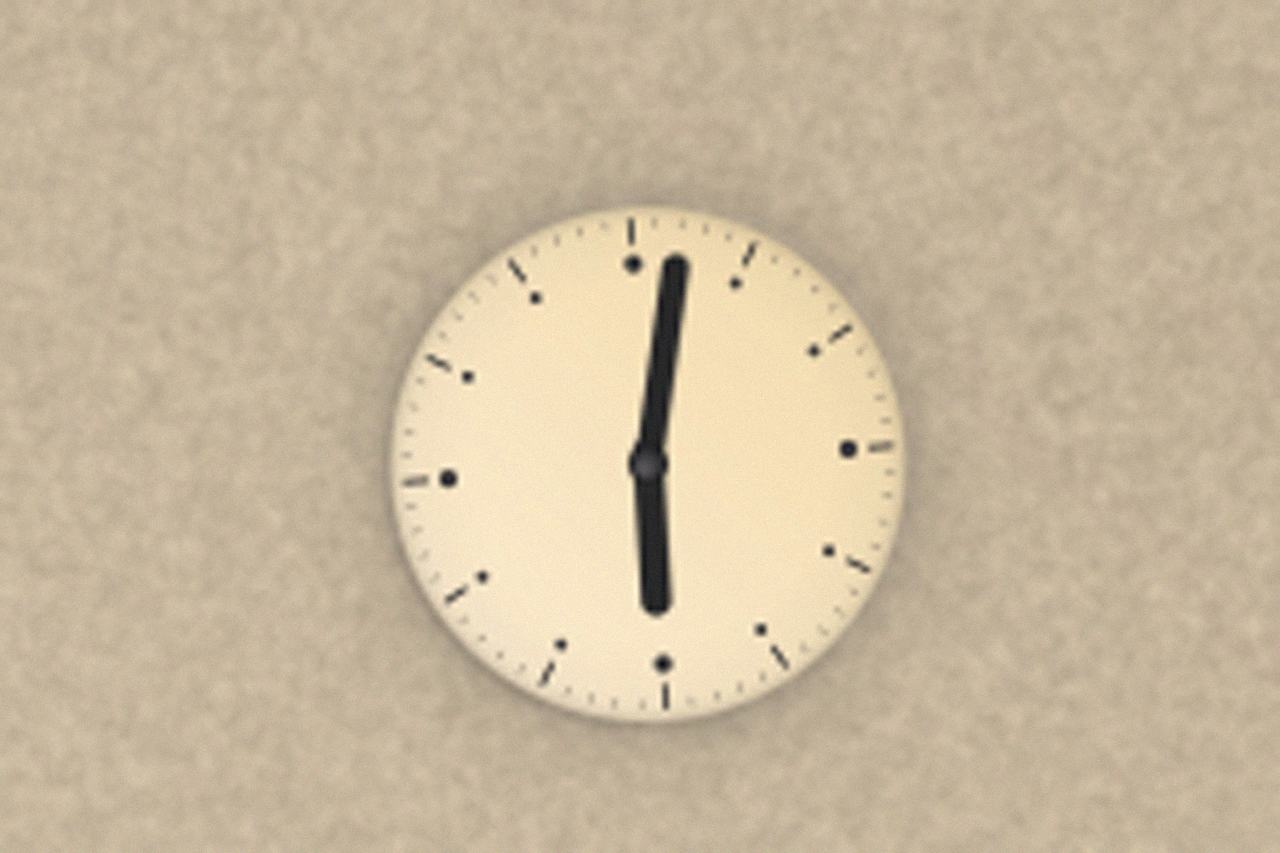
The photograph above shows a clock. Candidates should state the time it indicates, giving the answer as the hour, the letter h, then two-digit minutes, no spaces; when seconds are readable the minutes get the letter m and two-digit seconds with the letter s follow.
6h02
